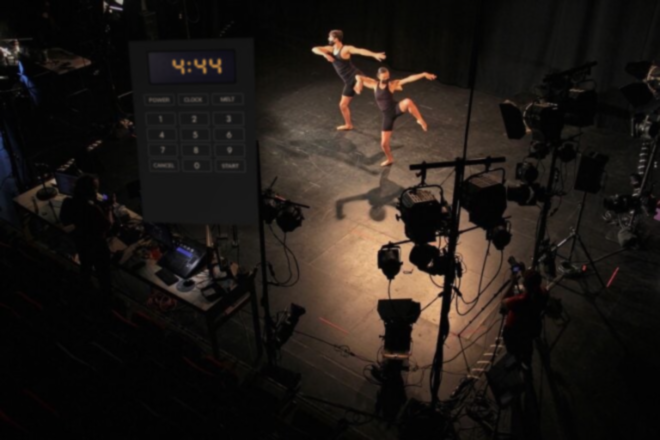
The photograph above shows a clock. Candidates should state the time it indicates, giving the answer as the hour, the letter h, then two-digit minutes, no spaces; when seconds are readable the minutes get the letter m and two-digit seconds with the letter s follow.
4h44
